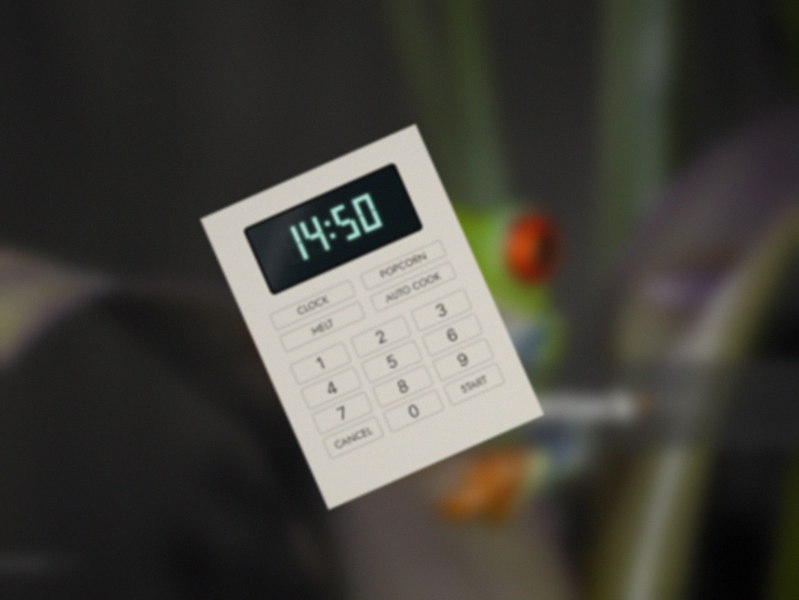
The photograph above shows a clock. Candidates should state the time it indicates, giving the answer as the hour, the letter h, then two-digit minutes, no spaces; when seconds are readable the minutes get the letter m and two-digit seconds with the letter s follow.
14h50
